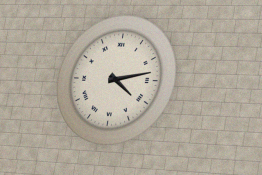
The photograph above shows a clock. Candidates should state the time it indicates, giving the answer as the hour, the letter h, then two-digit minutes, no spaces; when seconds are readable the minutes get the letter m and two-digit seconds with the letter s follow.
4h13
